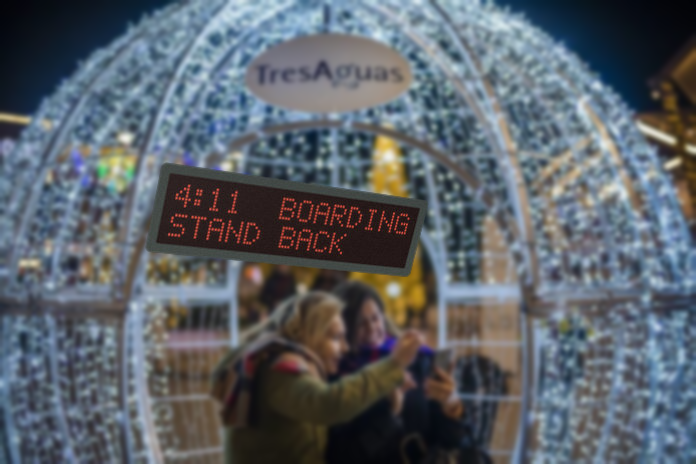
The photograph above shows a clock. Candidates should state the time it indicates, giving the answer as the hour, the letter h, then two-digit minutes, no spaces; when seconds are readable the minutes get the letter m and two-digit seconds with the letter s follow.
4h11
